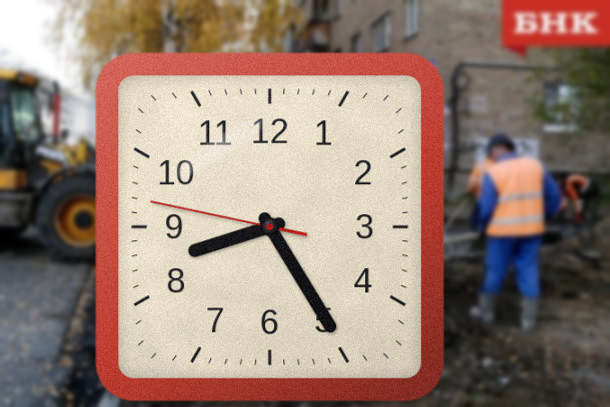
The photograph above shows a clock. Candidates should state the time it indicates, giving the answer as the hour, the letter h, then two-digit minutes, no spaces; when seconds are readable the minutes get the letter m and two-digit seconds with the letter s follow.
8h24m47s
